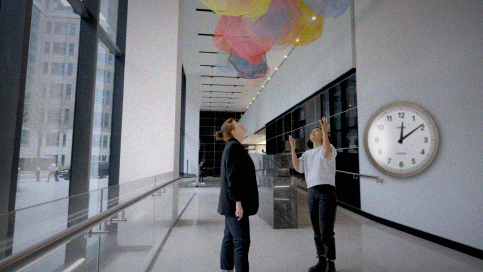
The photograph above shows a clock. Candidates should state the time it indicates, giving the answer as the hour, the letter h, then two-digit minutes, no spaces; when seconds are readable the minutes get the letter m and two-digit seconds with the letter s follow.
12h09
